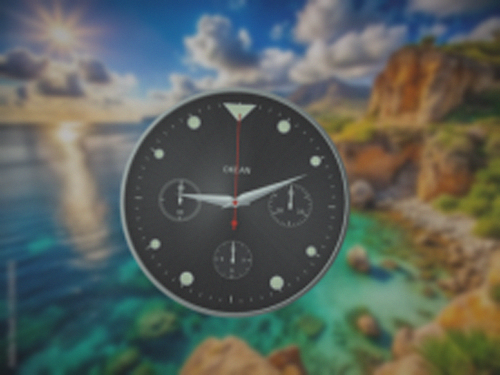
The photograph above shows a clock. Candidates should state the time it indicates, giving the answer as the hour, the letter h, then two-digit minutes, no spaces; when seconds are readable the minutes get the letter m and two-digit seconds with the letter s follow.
9h11
